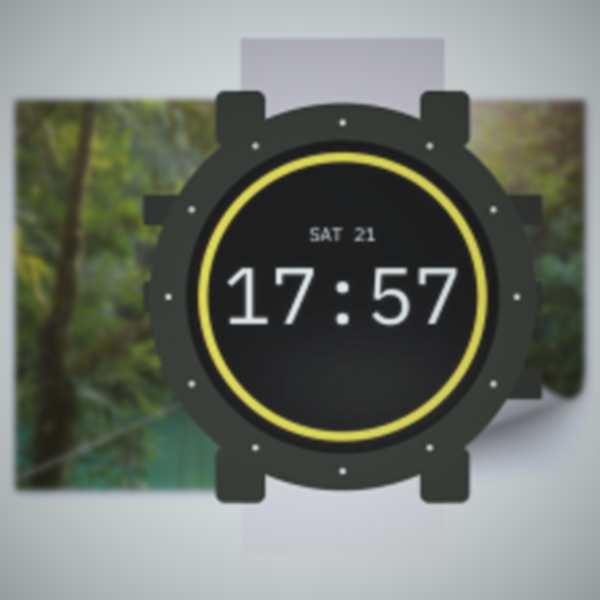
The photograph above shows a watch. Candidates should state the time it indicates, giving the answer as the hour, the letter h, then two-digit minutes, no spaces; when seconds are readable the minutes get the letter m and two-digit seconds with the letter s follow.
17h57
